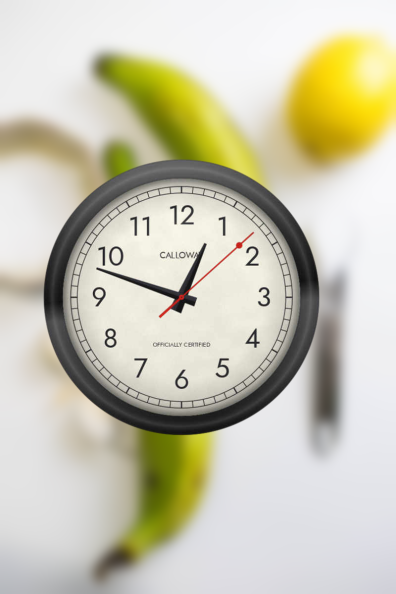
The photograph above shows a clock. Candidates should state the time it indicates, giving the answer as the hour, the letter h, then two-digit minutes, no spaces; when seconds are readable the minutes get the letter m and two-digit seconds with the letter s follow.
12h48m08s
